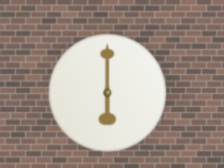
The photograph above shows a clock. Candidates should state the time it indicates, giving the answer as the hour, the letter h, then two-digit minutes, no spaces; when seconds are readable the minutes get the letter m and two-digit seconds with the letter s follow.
6h00
